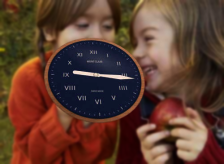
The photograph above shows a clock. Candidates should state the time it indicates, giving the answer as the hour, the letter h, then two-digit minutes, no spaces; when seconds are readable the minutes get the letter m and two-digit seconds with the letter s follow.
9h16
